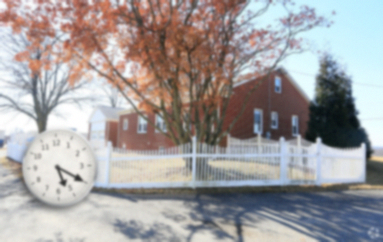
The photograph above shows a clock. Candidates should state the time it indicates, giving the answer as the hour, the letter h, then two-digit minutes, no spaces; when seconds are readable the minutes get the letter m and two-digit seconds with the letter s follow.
5h20
